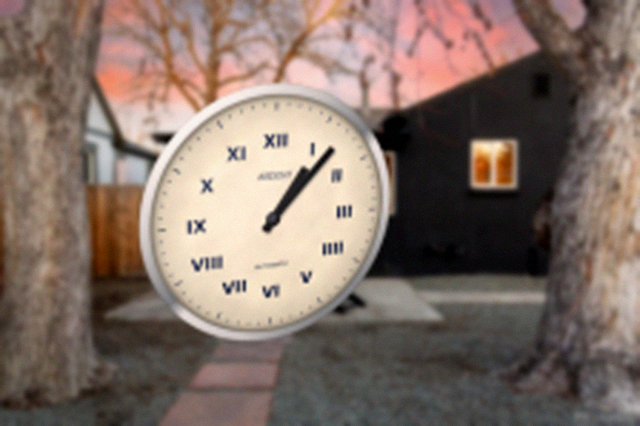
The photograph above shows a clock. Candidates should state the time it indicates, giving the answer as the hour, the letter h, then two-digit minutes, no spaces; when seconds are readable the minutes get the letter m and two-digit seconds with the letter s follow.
1h07
